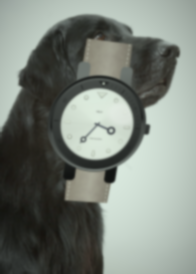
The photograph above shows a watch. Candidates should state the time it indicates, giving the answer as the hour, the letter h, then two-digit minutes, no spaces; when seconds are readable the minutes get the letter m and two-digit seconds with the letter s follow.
3h36
